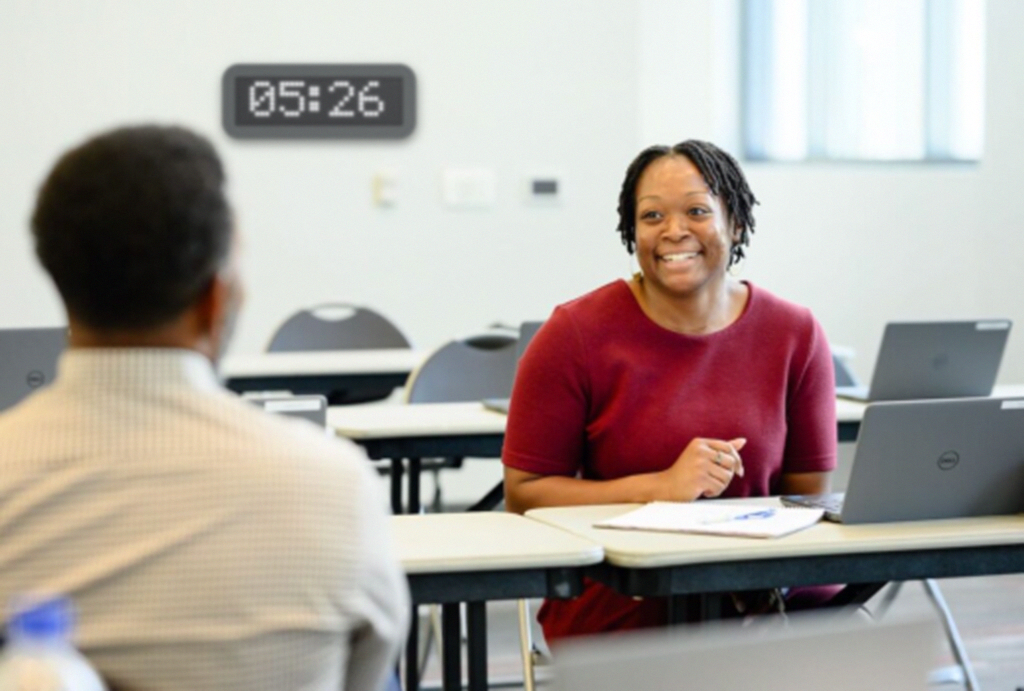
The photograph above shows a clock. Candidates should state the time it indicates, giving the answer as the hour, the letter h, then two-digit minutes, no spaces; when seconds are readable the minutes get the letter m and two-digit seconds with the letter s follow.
5h26
